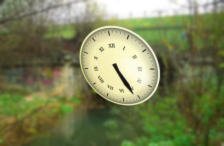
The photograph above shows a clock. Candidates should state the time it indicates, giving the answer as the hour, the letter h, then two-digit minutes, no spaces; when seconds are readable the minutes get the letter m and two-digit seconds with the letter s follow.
5h26
